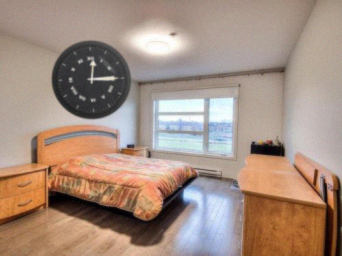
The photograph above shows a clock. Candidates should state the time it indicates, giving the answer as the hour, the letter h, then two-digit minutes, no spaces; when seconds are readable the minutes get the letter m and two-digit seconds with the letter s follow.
12h15
